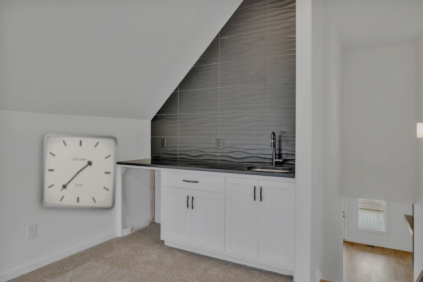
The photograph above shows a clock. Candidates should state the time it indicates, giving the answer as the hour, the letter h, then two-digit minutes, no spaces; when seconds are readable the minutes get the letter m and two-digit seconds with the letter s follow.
1h37
